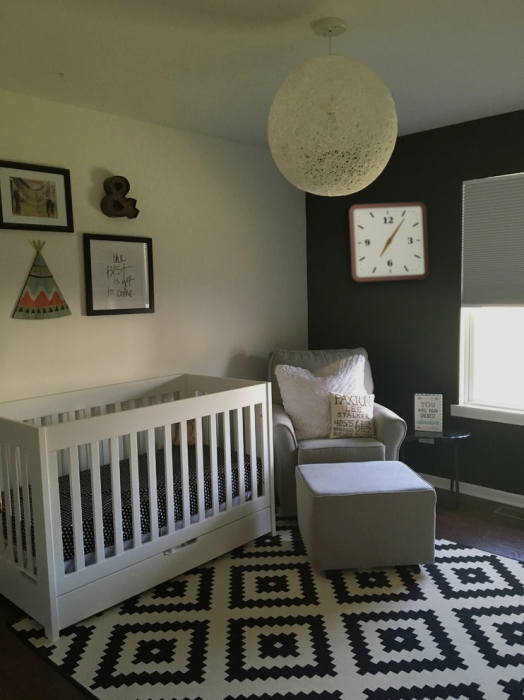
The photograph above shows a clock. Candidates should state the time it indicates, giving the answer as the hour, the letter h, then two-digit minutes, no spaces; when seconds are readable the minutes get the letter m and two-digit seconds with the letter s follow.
7h06
